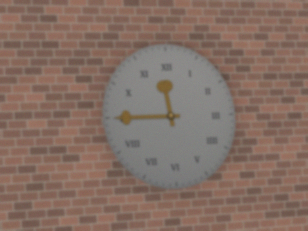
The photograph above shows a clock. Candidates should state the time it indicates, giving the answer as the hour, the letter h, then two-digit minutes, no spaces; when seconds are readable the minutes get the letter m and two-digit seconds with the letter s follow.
11h45
